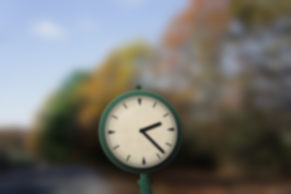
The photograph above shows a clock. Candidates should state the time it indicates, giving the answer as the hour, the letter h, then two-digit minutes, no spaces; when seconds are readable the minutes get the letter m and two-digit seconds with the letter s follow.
2h23
